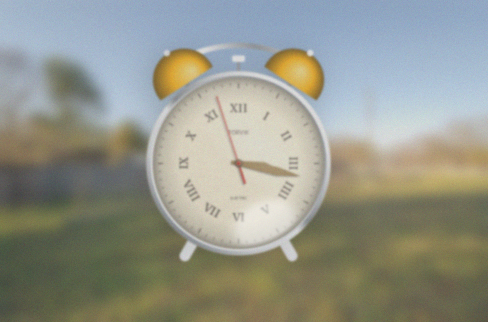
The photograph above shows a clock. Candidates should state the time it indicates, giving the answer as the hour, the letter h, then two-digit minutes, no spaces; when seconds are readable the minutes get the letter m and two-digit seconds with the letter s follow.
3h16m57s
